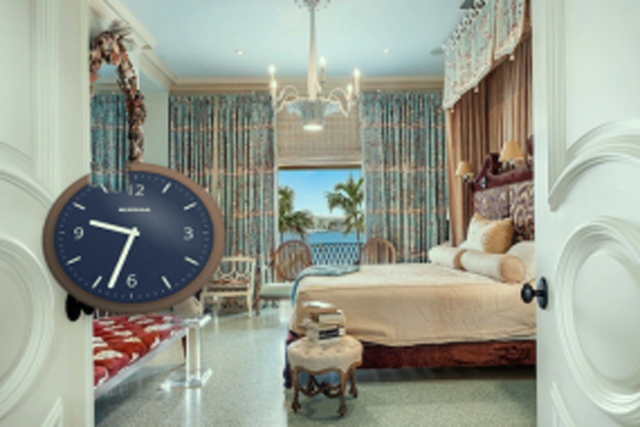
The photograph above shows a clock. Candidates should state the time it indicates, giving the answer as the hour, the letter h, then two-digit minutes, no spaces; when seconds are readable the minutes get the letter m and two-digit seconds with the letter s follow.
9h33
